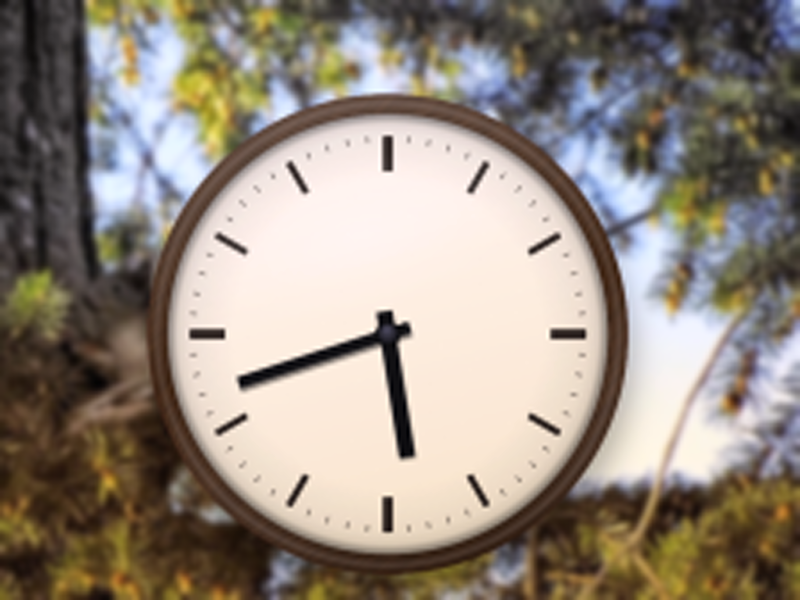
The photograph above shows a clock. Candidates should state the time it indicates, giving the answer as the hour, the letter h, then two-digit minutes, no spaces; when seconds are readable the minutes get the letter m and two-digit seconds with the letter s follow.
5h42
